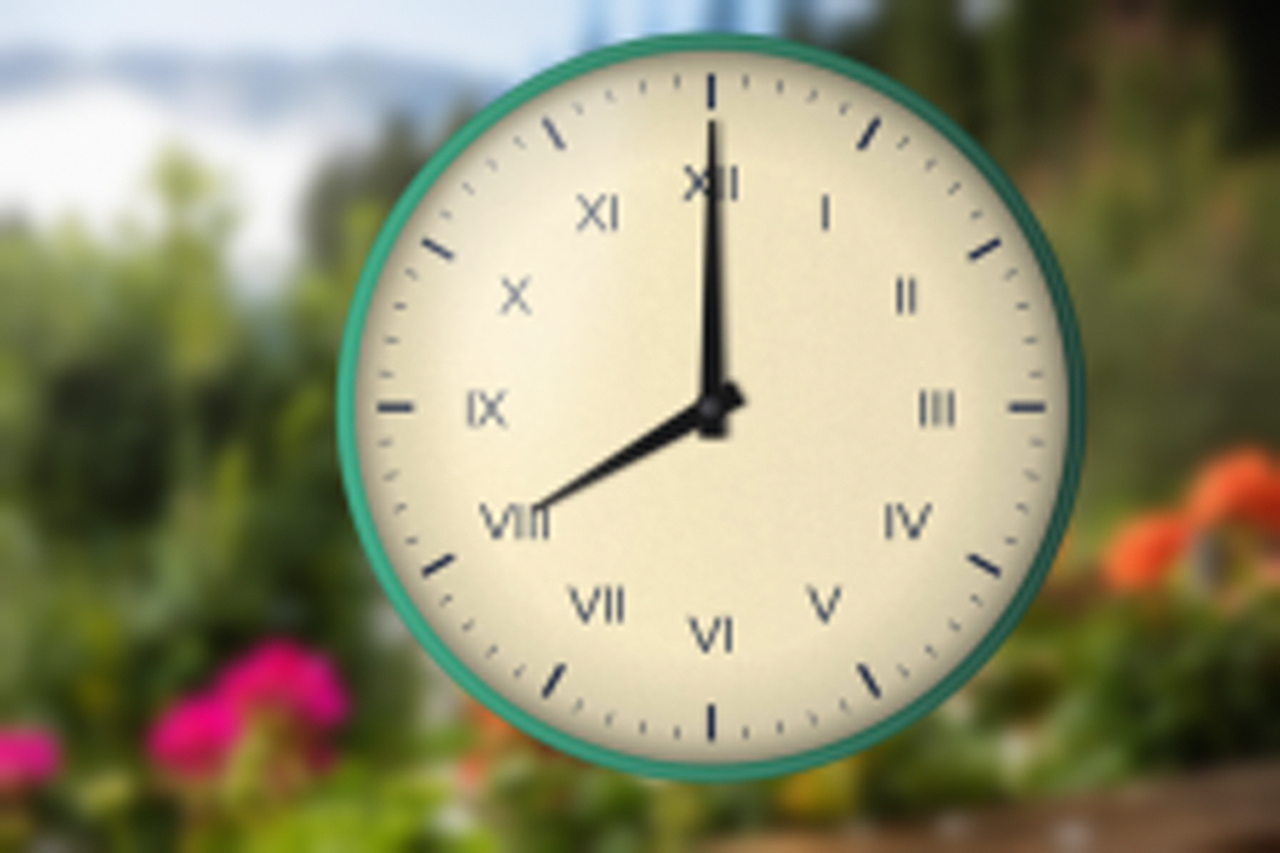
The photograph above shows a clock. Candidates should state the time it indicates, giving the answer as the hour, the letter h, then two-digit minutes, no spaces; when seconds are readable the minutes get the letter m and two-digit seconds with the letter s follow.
8h00
